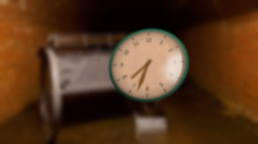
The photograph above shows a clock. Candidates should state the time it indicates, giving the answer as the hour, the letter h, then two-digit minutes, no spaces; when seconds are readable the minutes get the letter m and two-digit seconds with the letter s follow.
7h33
